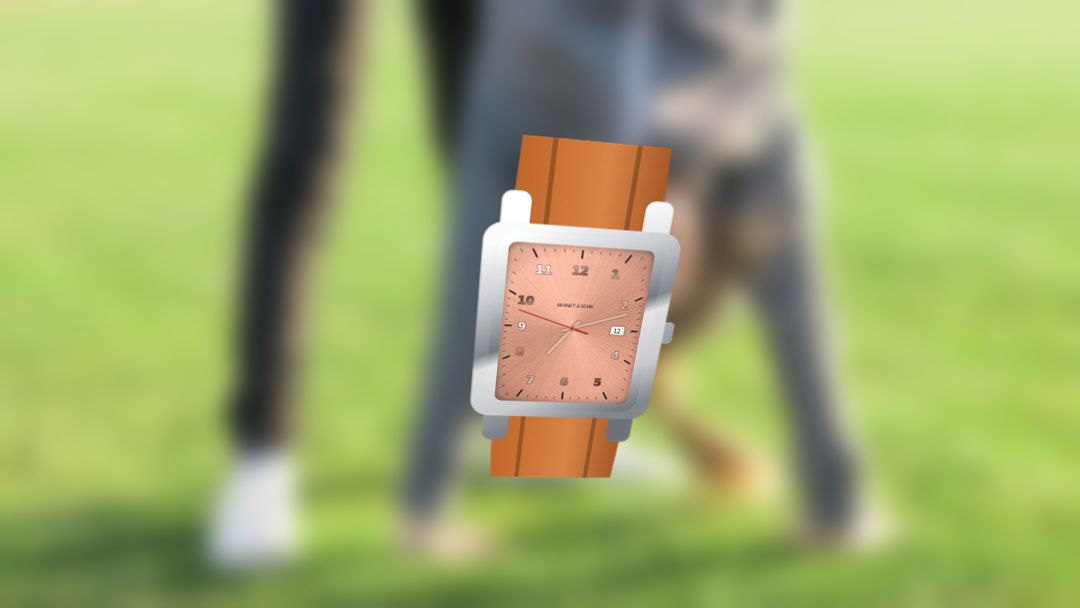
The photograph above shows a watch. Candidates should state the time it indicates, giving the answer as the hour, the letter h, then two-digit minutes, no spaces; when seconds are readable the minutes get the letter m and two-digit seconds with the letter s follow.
7h11m48s
